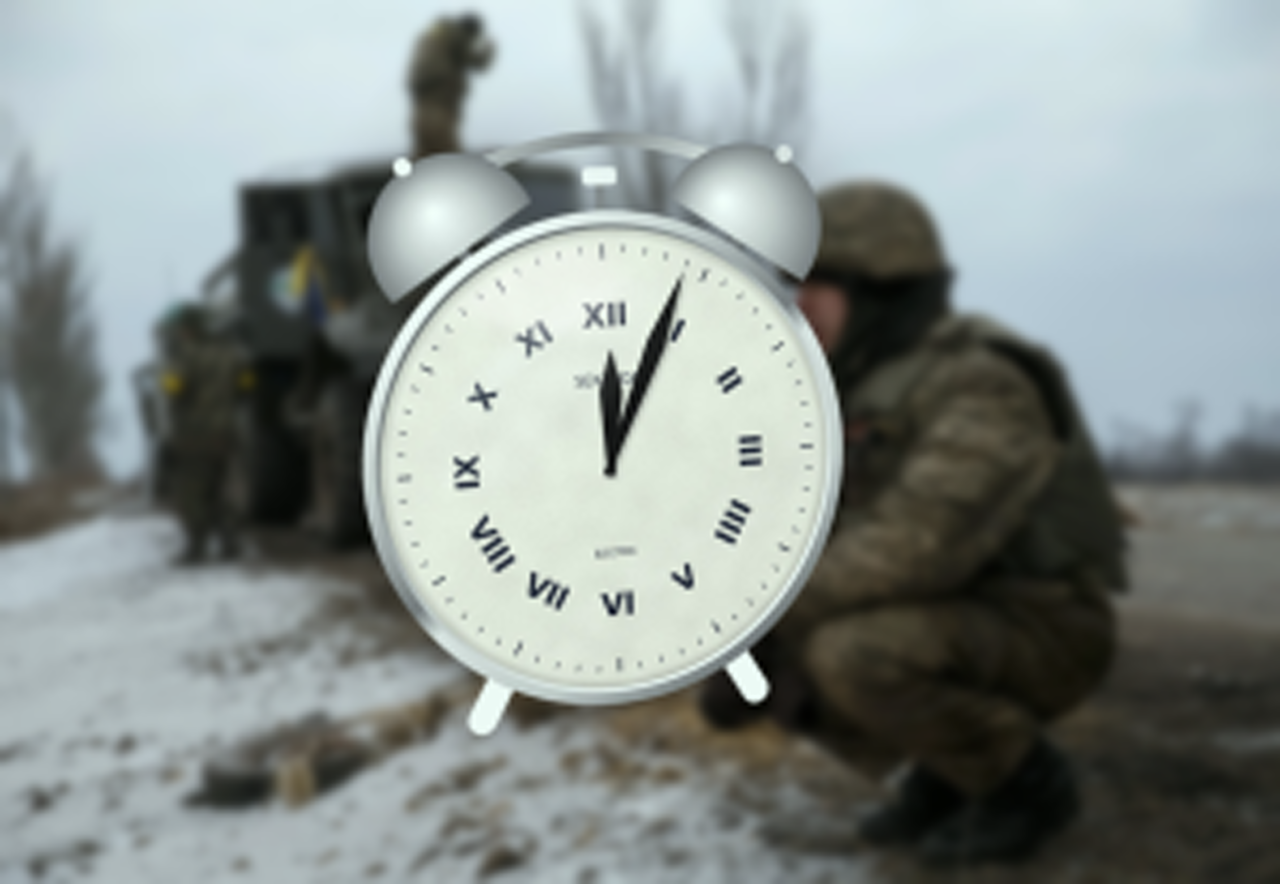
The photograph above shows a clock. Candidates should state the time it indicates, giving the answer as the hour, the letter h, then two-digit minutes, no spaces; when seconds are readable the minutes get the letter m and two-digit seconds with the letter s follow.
12h04
